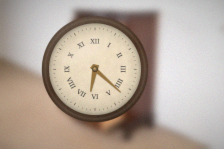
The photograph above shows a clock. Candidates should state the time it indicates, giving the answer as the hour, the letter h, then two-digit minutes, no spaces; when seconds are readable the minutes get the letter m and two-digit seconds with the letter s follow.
6h22
